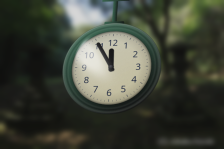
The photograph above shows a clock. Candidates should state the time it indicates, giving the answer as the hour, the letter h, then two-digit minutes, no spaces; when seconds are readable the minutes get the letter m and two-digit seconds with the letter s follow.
11h55
